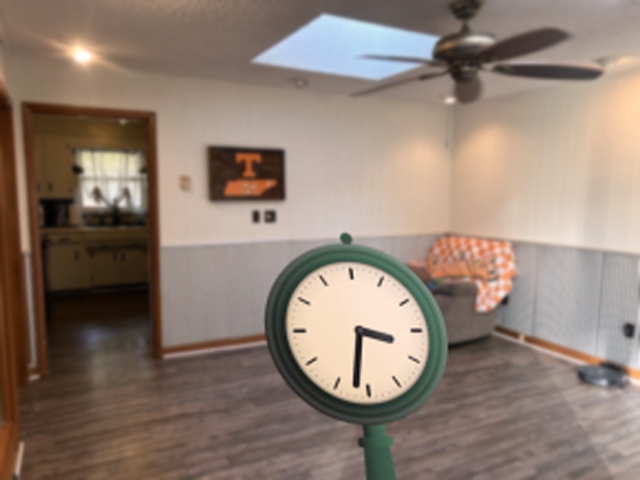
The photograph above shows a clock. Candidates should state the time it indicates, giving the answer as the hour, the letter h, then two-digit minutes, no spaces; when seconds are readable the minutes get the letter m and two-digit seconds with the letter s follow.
3h32
